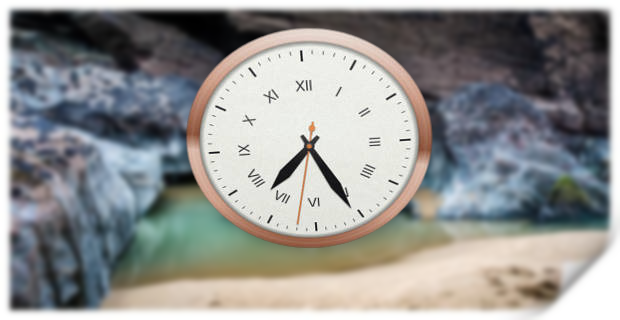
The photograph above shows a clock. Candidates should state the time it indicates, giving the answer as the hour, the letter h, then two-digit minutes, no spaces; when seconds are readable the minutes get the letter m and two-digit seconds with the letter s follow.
7h25m32s
